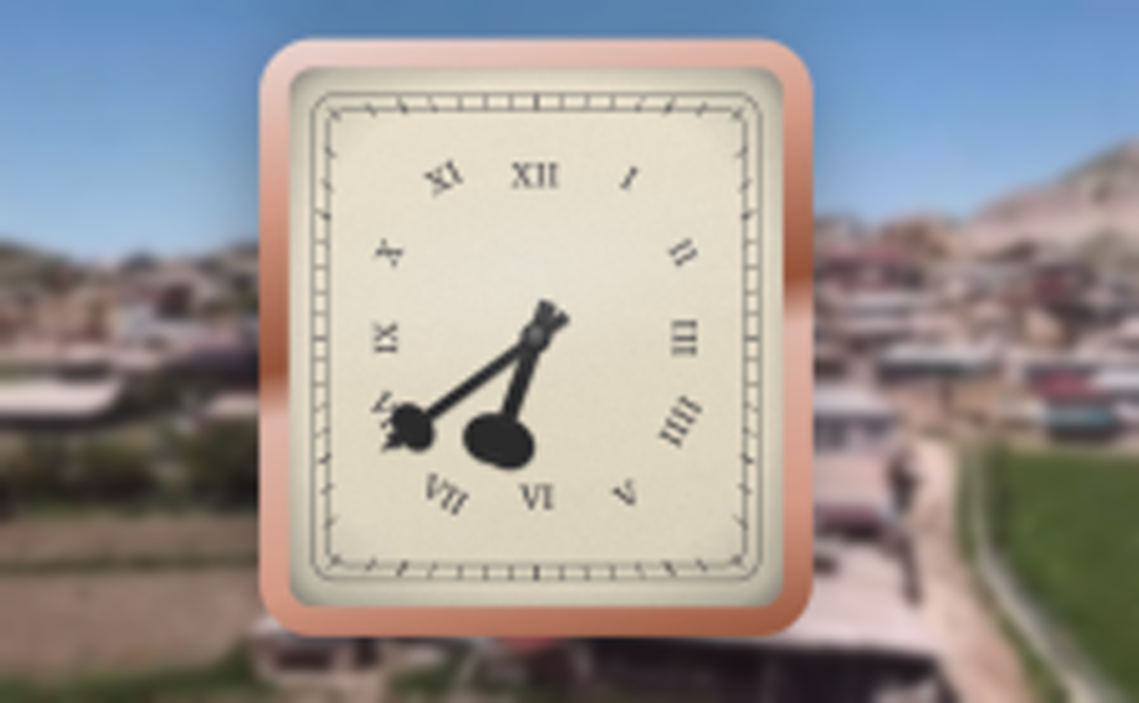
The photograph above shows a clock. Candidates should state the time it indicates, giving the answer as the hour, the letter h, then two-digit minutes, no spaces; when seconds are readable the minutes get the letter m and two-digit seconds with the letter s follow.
6h39
